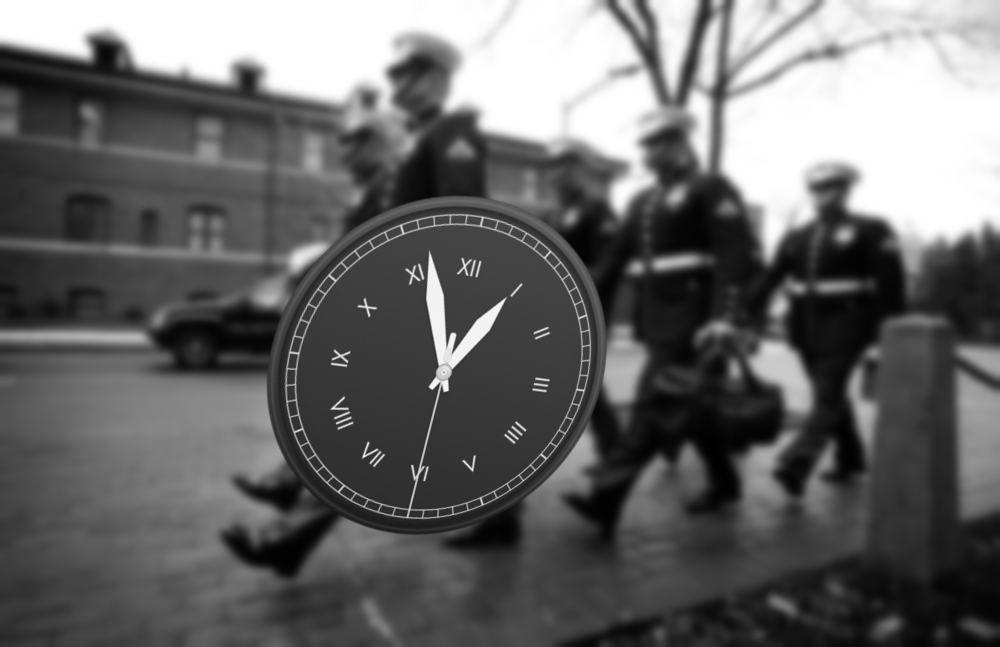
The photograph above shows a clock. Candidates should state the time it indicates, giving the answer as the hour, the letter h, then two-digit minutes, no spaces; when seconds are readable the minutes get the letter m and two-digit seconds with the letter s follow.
12h56m30s
